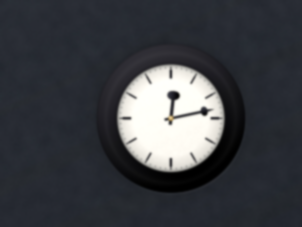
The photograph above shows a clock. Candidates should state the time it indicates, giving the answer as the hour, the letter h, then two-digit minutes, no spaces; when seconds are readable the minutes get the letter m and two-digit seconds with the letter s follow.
12h13
